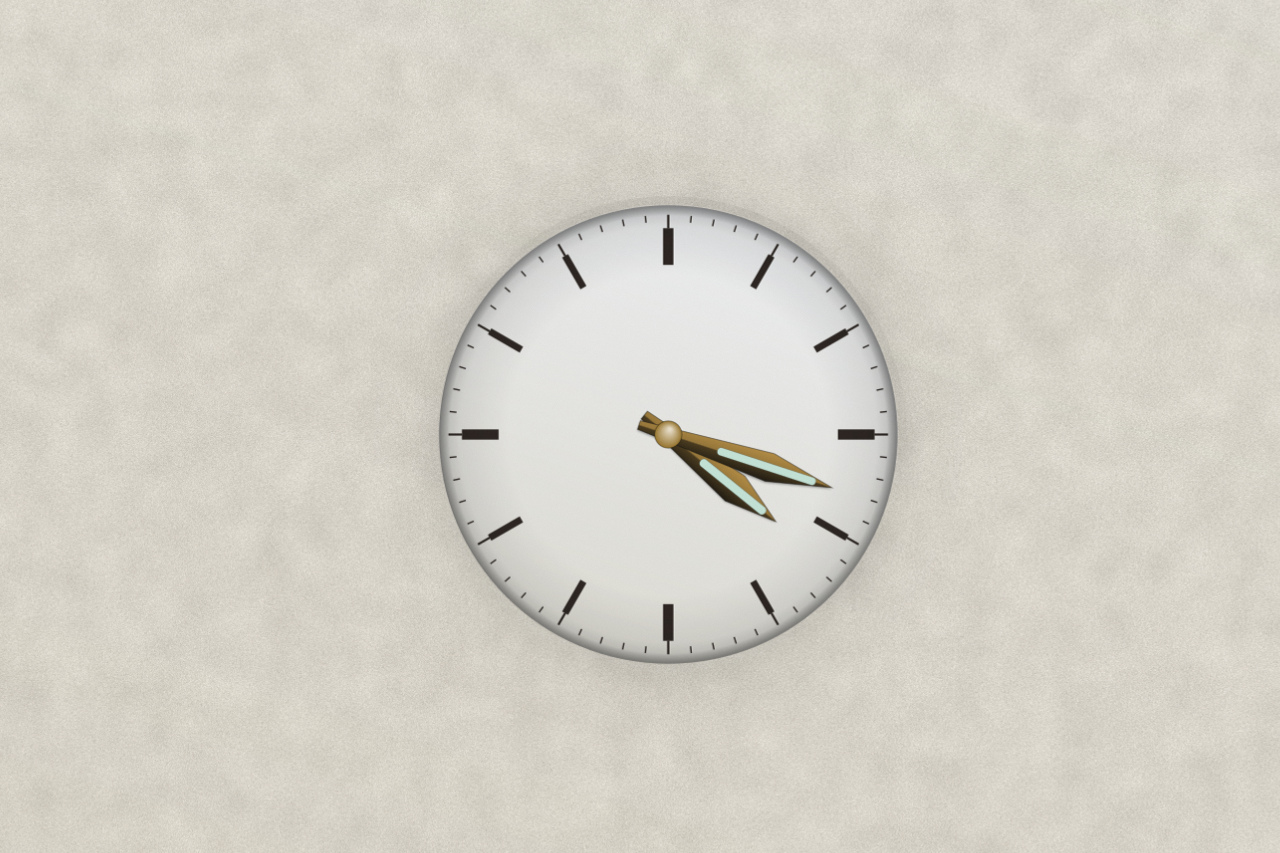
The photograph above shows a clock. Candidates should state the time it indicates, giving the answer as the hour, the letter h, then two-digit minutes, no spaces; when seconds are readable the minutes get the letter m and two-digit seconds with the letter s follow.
4h18
